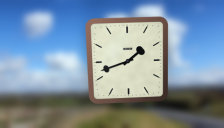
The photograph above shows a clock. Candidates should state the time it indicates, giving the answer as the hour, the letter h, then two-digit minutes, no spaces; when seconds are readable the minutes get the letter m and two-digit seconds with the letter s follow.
1h42
